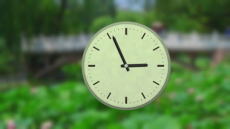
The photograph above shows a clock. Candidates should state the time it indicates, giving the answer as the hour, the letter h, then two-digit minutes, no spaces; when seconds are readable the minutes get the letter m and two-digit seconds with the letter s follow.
2h56
